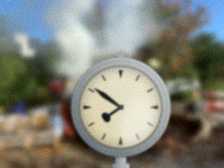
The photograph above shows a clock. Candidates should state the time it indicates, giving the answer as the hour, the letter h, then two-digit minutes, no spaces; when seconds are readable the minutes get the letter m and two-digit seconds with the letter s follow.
7h51
